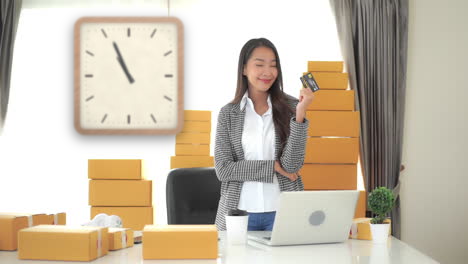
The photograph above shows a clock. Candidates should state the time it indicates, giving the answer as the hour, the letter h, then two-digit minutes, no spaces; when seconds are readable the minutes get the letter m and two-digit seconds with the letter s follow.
10h56
